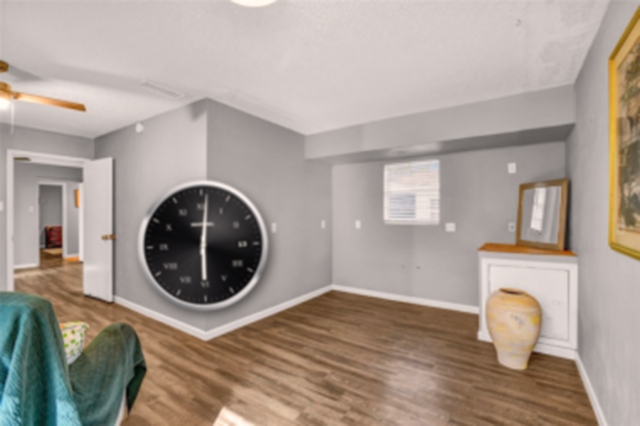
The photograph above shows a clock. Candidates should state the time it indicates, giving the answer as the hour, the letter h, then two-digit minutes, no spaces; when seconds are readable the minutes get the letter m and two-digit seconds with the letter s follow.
6h01
